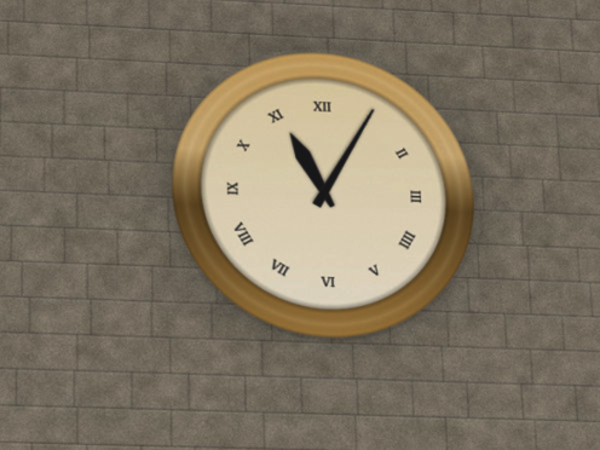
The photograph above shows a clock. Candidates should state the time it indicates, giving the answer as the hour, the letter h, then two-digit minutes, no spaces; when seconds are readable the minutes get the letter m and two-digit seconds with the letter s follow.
11h05
